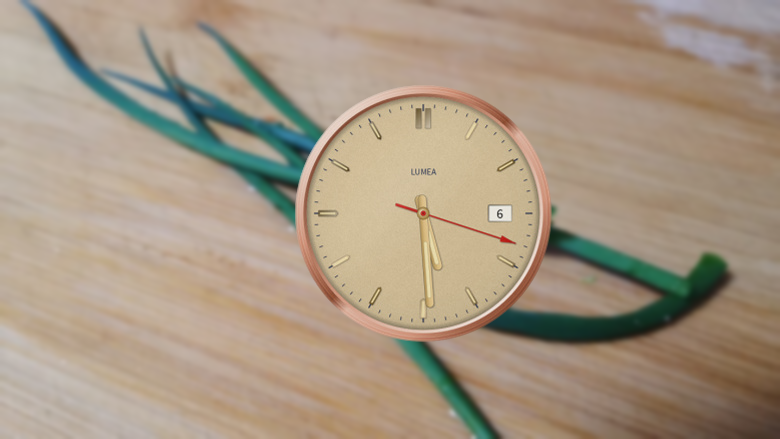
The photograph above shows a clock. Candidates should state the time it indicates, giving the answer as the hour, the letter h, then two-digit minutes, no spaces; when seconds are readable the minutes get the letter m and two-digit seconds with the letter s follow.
5h29m18s
